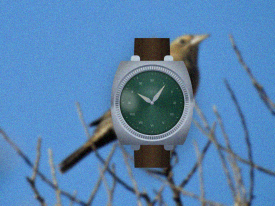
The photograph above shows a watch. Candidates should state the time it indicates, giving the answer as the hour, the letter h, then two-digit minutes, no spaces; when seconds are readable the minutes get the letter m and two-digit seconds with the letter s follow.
10h06
